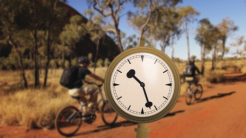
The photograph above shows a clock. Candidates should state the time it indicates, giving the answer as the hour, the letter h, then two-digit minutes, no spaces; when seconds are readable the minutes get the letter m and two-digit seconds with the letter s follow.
10h27
